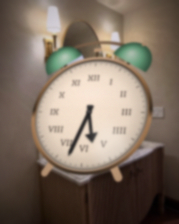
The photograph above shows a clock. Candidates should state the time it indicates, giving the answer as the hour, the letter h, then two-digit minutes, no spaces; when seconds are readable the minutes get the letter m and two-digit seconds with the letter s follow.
5h33
